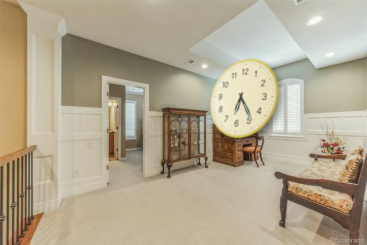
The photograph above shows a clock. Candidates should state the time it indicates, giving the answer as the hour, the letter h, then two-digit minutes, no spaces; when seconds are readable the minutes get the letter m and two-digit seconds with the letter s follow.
6h24
